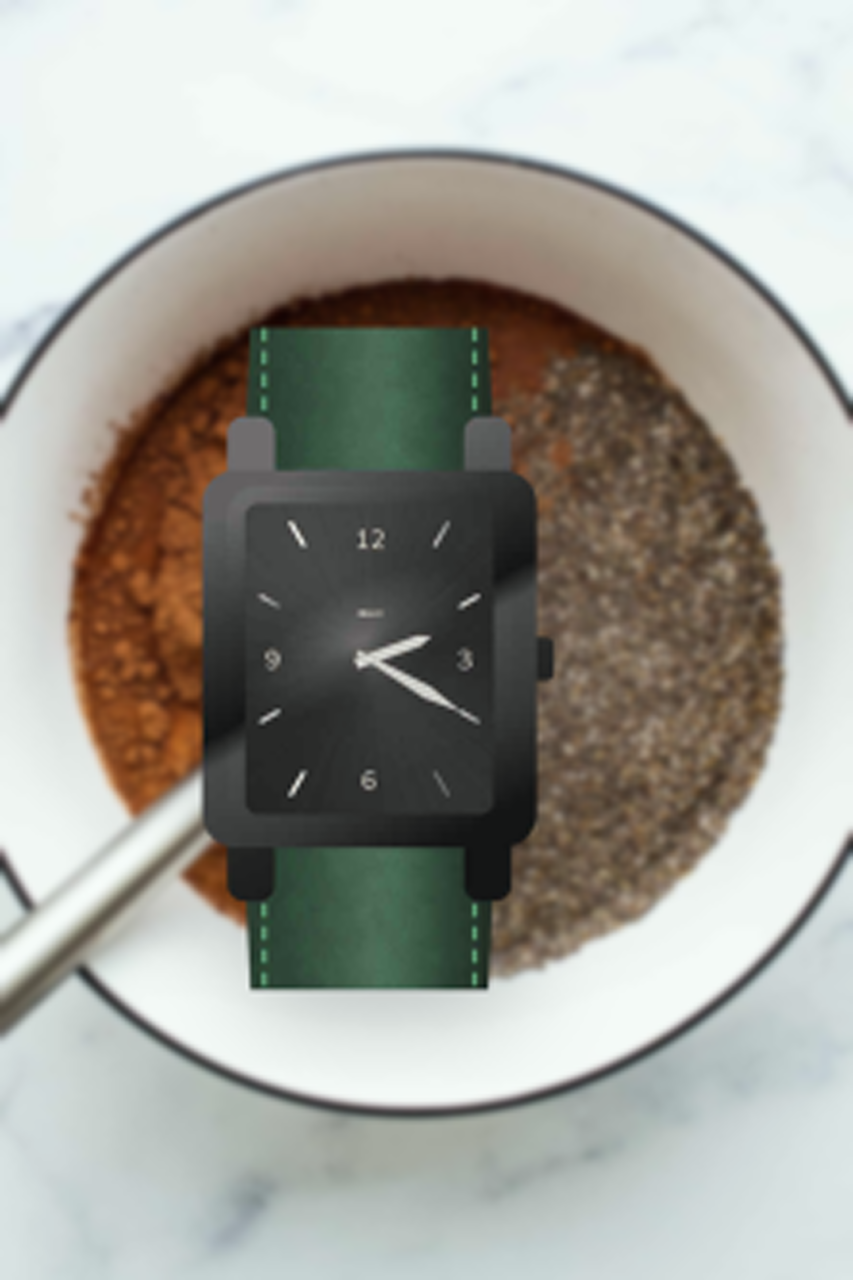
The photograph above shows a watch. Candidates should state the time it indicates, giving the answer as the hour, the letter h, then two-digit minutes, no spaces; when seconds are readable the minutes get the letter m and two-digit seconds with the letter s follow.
2h20
